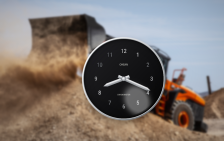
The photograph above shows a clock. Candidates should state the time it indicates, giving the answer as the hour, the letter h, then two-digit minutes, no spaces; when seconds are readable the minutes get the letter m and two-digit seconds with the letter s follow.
8h19
